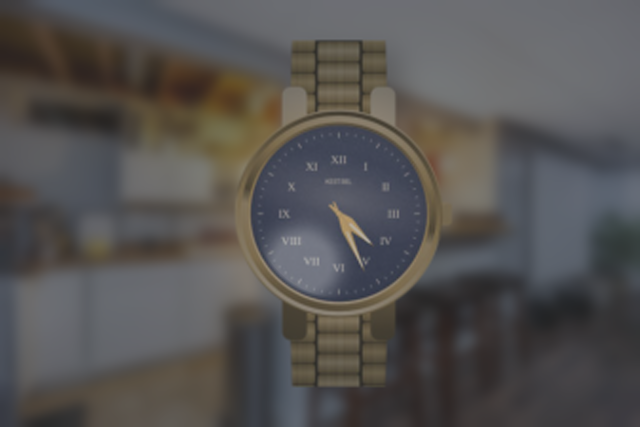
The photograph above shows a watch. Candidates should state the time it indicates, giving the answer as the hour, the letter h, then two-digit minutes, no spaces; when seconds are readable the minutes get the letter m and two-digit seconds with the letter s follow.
4h26
